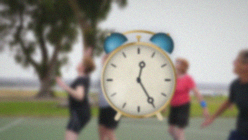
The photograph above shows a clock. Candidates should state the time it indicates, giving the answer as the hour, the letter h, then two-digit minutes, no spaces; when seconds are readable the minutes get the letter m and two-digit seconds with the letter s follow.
12h25
